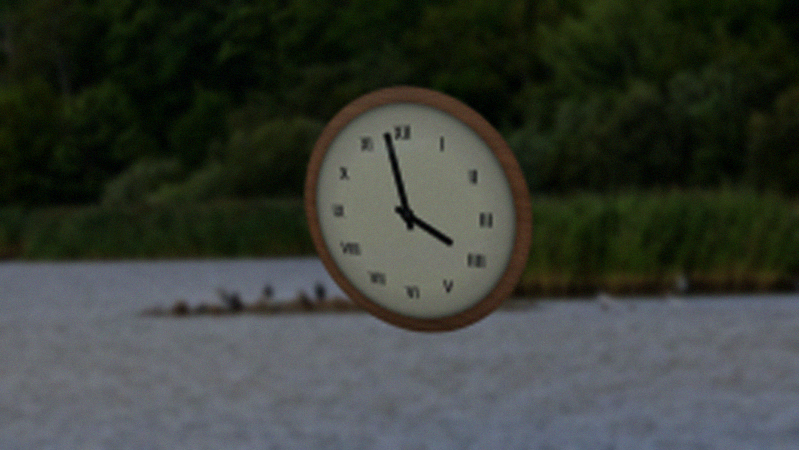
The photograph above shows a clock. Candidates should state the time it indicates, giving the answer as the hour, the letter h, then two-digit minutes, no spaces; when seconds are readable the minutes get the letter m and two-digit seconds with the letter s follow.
3h58
